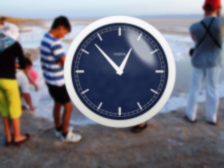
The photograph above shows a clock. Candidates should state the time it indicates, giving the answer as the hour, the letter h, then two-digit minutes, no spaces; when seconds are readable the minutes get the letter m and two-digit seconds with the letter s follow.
12h53
